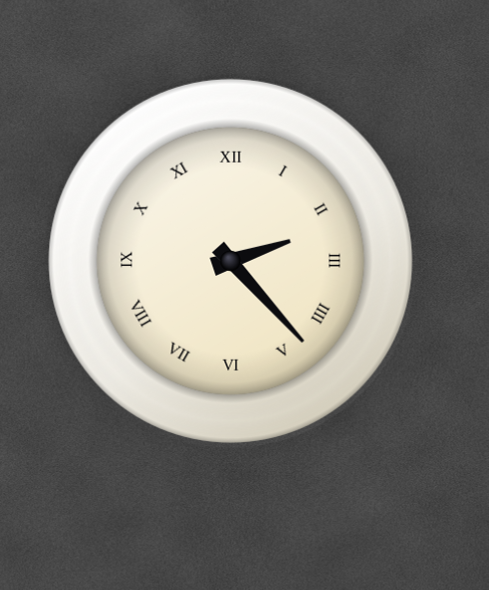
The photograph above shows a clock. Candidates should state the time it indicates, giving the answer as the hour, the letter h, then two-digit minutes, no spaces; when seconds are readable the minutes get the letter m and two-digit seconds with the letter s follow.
2h23
